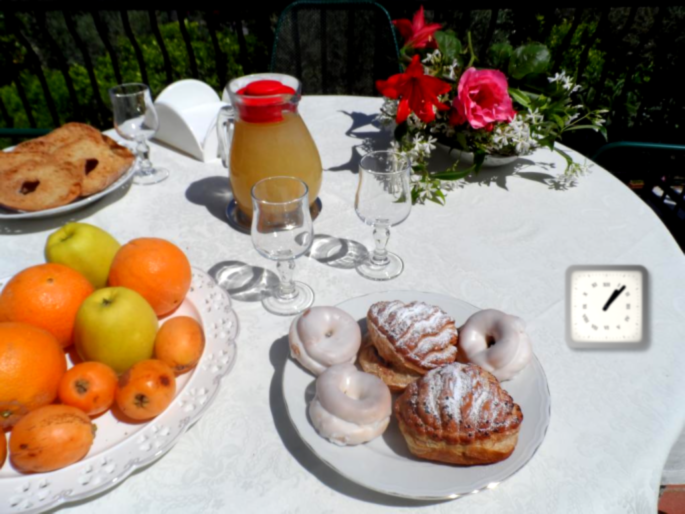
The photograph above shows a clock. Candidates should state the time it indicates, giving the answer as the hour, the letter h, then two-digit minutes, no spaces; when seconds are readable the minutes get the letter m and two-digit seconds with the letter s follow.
1h07
